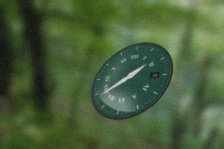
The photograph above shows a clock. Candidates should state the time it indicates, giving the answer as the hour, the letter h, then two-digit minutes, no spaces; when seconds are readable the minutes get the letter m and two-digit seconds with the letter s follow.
1h39
